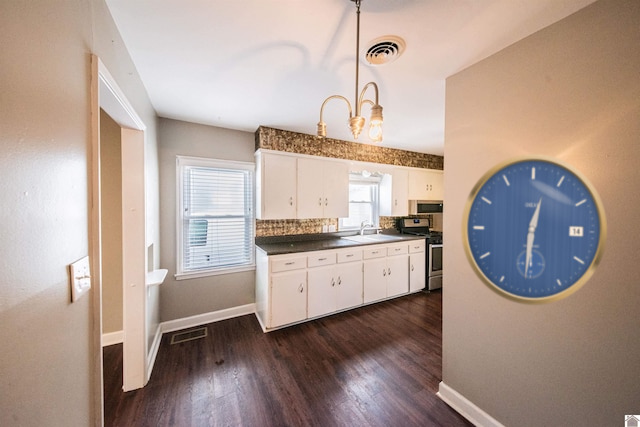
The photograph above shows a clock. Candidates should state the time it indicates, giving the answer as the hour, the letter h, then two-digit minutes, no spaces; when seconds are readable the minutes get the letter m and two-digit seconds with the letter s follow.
12h31
